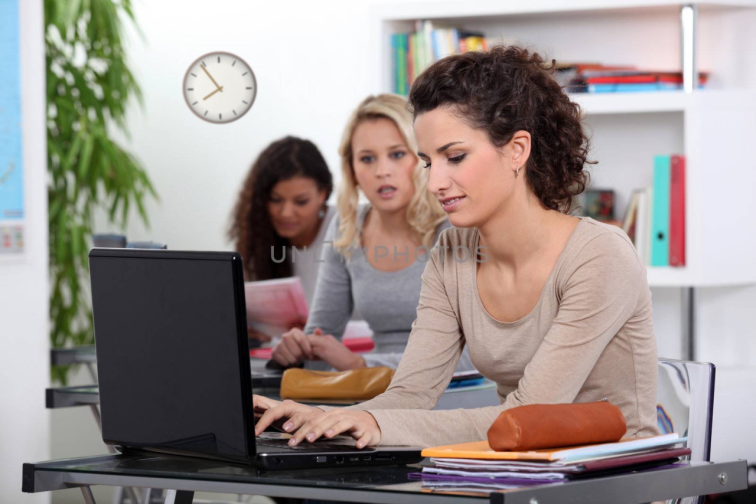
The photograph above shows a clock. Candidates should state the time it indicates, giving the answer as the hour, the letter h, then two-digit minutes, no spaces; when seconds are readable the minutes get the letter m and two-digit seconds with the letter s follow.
7h54
